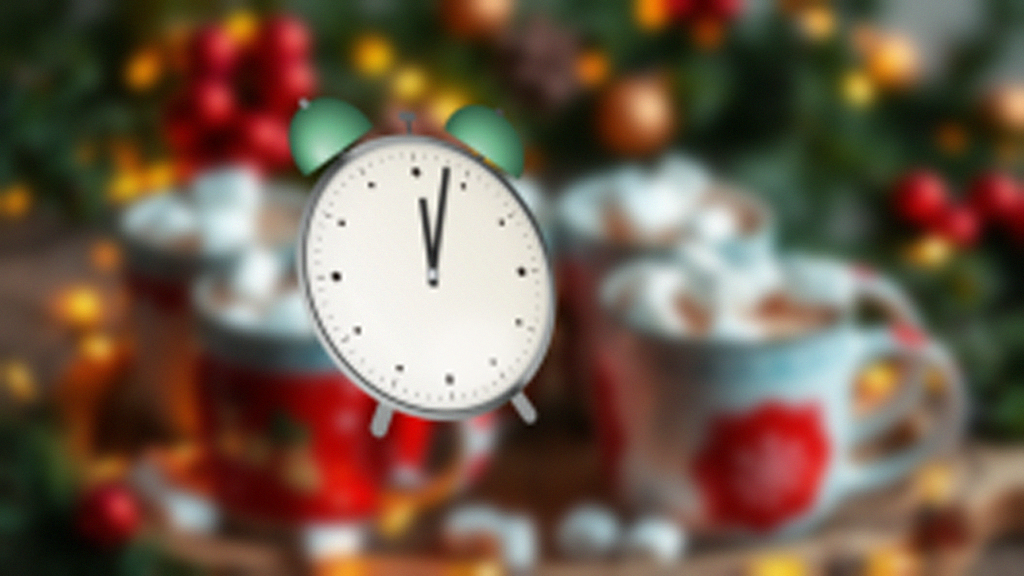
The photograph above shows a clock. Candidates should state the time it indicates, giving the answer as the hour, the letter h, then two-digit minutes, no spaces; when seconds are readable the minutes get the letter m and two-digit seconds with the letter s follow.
12h03
